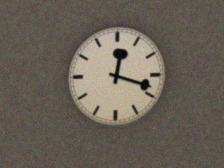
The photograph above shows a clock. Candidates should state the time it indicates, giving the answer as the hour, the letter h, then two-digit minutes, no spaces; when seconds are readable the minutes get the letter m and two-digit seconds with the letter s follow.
12h18
